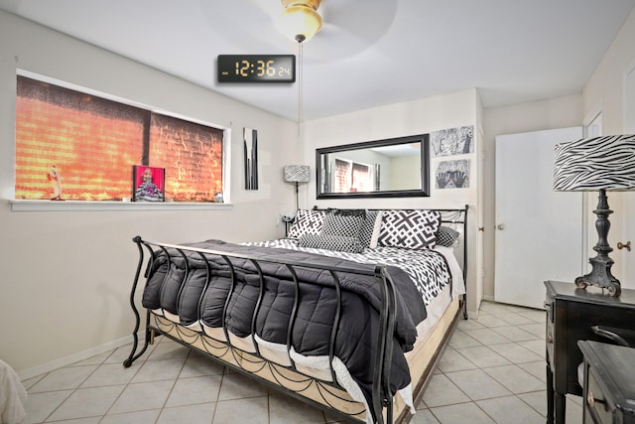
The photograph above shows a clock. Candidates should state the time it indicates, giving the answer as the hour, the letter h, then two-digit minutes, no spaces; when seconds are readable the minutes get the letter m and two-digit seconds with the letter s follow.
12h36m24s
